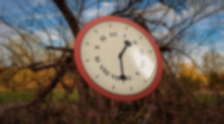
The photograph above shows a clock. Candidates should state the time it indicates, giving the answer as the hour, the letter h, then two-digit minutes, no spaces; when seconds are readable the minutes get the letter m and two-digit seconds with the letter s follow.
1h32
